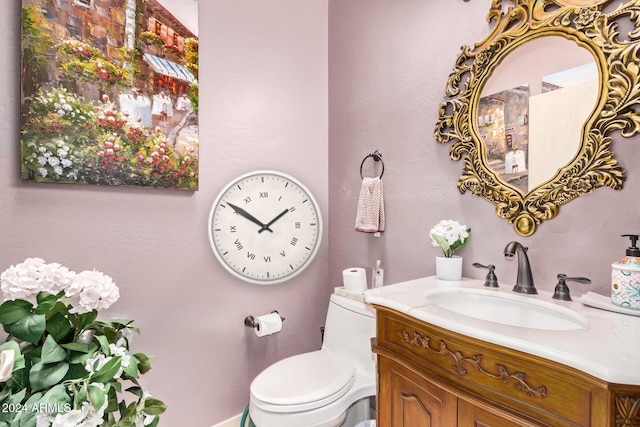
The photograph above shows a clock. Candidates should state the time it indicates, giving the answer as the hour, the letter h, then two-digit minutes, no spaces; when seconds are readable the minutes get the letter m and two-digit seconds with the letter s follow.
1h51
